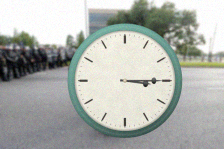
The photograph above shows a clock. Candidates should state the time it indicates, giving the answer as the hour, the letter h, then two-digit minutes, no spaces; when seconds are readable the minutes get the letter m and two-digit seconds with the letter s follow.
3h15
